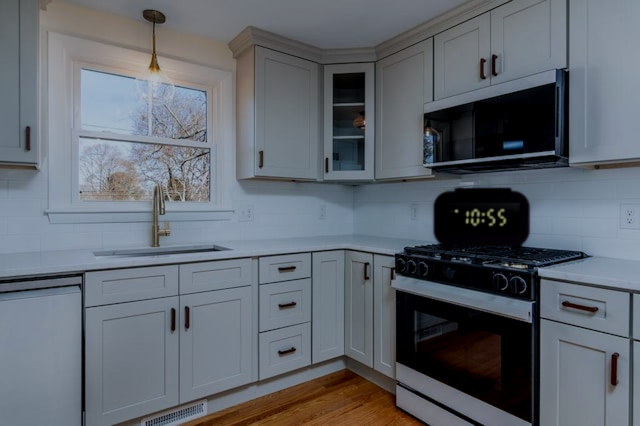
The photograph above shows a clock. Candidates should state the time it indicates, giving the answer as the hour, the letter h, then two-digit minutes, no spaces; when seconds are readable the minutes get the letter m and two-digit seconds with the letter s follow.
10h55
